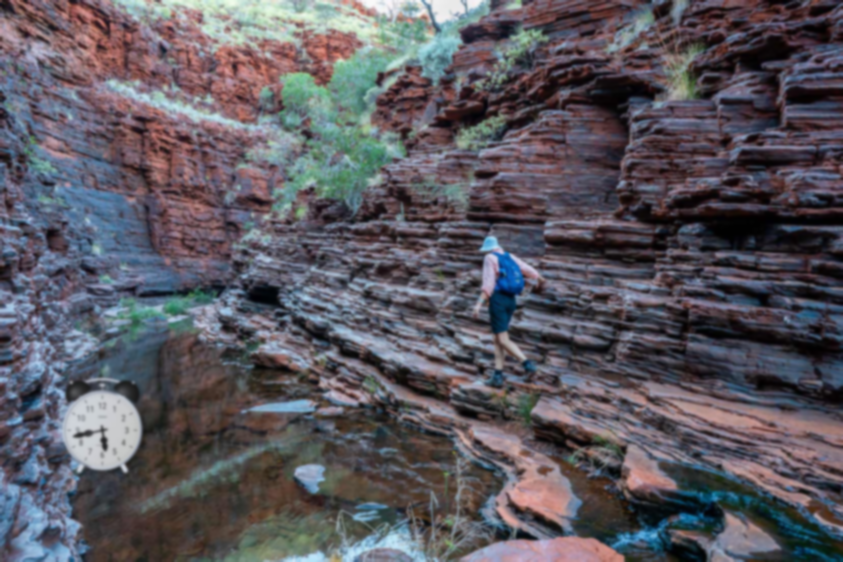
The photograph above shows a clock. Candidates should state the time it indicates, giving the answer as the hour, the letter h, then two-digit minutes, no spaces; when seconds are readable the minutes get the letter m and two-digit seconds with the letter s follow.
5h43
